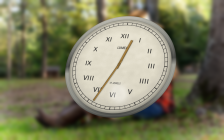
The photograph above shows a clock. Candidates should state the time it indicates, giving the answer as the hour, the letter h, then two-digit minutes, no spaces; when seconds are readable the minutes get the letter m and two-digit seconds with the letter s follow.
12h34
